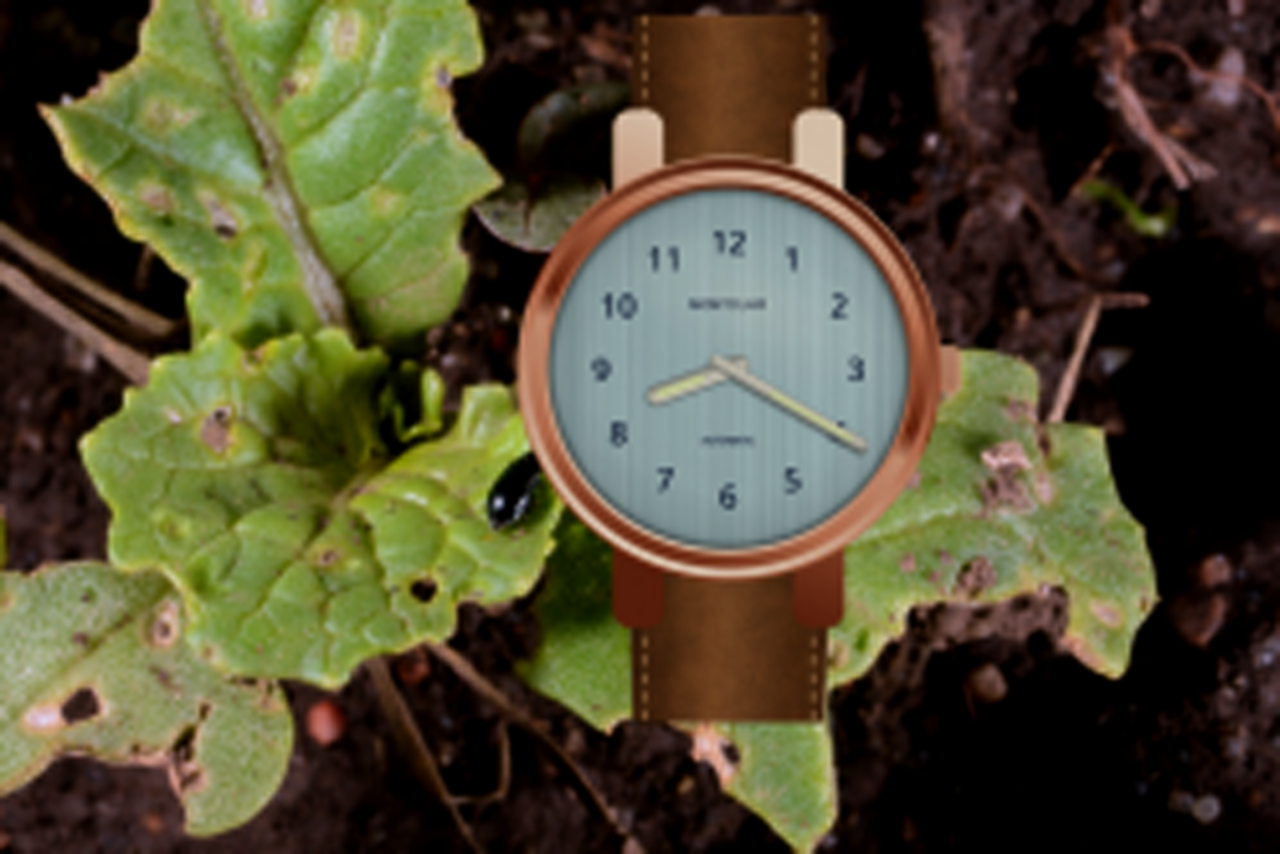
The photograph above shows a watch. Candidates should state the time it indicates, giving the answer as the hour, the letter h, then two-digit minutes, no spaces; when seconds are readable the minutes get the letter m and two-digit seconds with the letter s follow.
8h20
